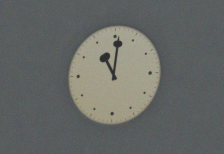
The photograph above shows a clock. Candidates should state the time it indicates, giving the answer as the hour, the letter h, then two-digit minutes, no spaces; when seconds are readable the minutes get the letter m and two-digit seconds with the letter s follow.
11h01
